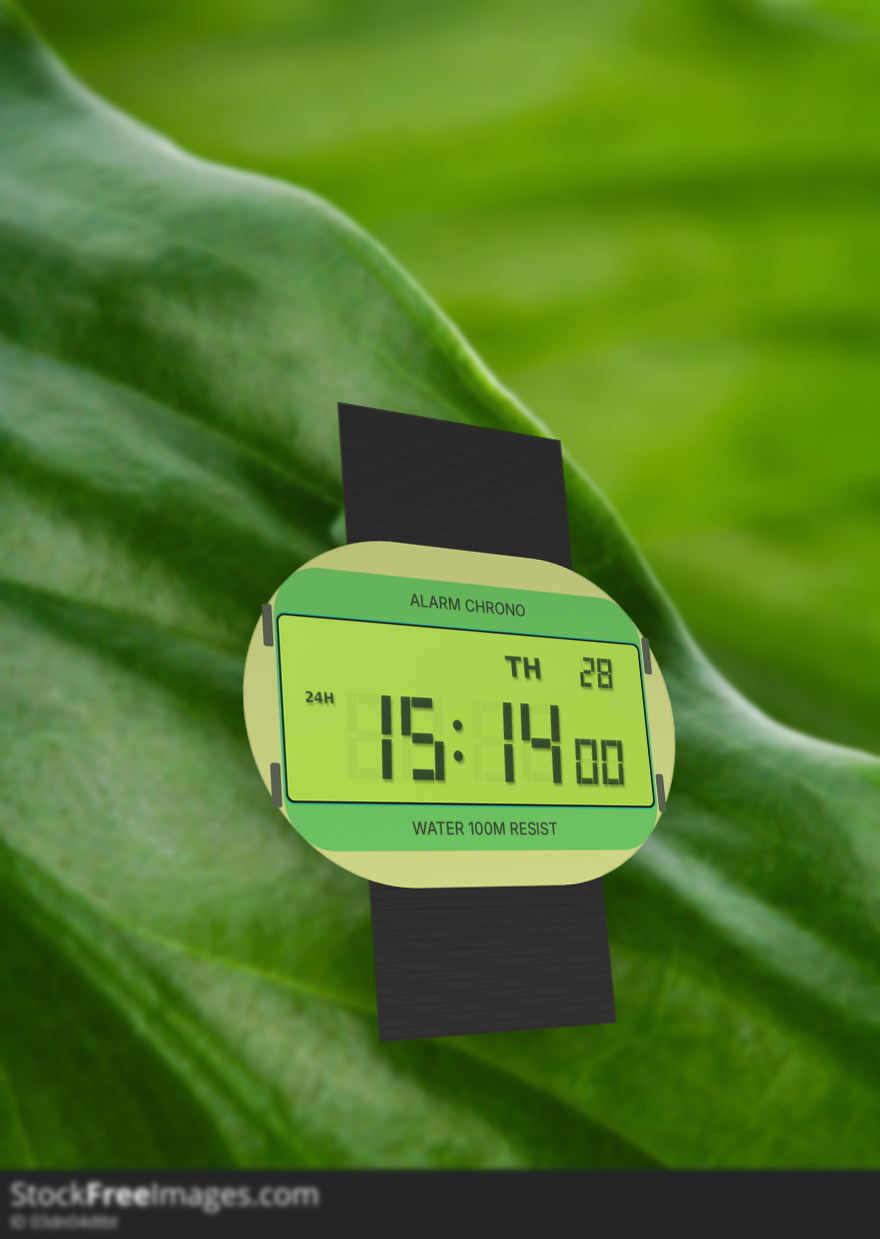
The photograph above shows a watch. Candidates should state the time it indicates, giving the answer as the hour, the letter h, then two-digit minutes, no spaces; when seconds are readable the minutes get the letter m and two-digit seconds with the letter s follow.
15h14m00s
